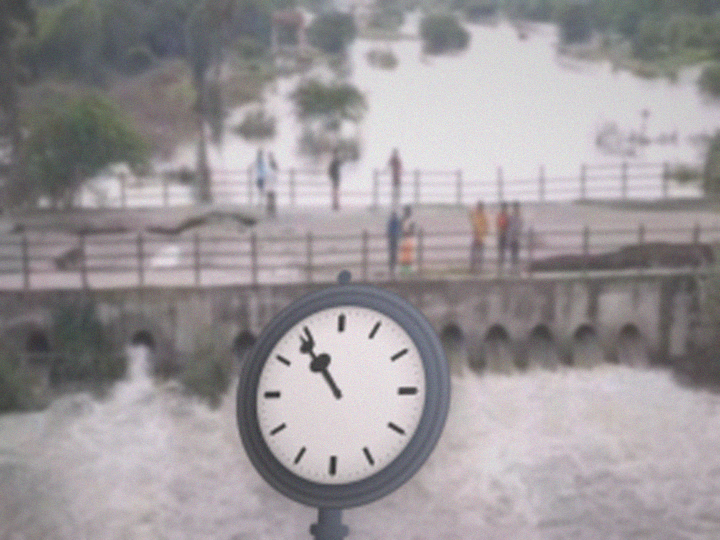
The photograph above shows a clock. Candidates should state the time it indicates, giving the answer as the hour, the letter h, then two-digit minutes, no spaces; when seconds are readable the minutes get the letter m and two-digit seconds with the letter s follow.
10h54
